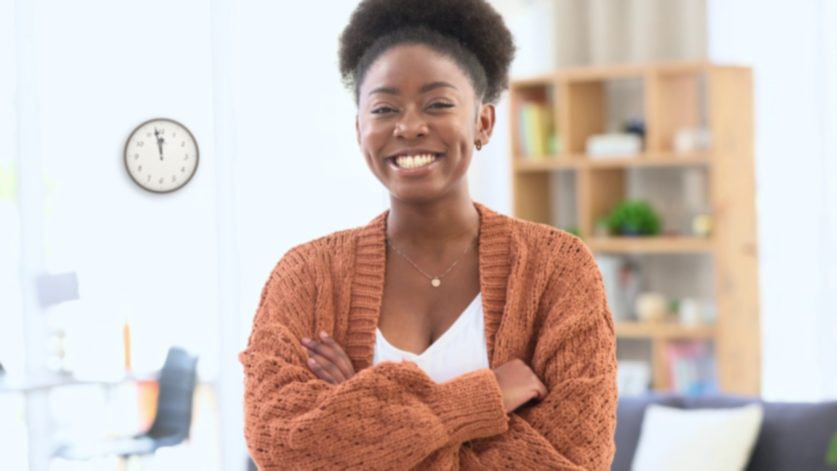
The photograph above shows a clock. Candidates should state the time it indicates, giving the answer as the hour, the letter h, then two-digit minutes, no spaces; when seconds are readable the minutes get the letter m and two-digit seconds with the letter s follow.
11h58
